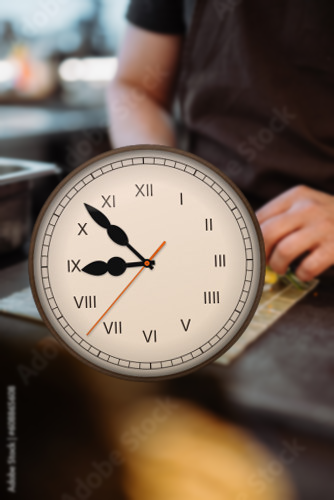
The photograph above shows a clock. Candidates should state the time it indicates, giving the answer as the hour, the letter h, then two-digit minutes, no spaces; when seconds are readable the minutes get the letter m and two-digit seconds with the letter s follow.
8h52m37s
